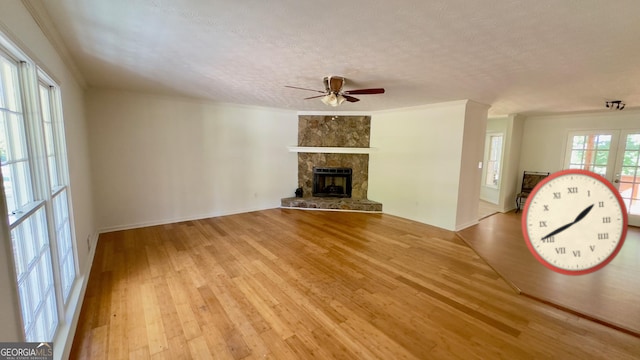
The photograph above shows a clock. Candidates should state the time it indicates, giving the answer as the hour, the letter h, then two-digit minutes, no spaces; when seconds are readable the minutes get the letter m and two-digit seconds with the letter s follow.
1h41
